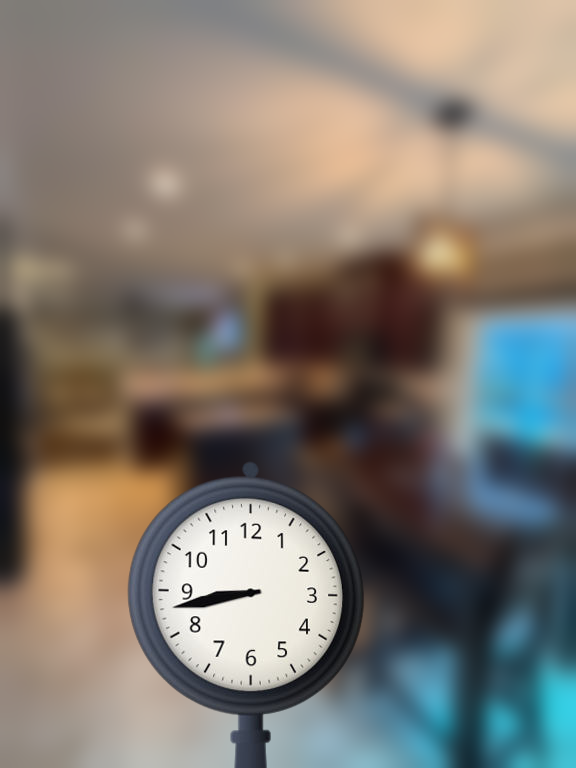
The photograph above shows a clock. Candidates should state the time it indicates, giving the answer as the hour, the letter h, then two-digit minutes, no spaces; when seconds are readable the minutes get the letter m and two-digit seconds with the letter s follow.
8h43
